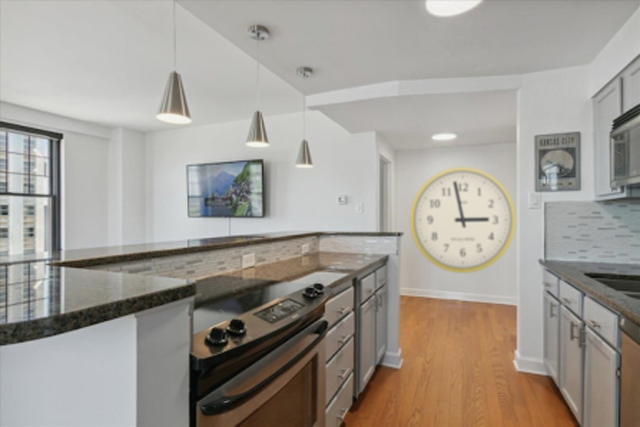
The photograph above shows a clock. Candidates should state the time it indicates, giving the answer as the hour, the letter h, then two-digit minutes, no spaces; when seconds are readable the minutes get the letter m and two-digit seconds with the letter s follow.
2h58
